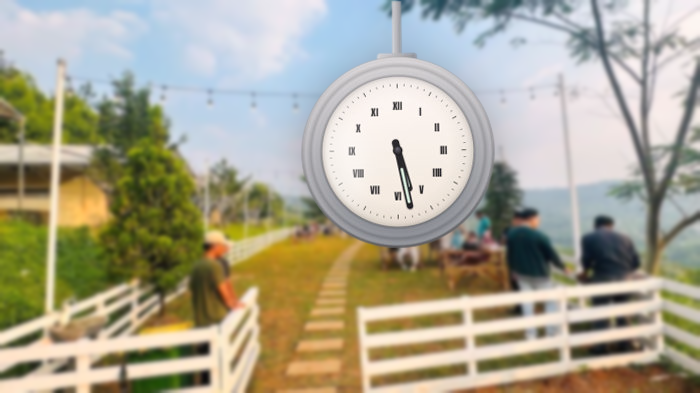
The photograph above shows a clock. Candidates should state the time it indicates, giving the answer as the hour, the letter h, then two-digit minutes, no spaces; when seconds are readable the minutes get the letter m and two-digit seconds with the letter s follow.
5h28
